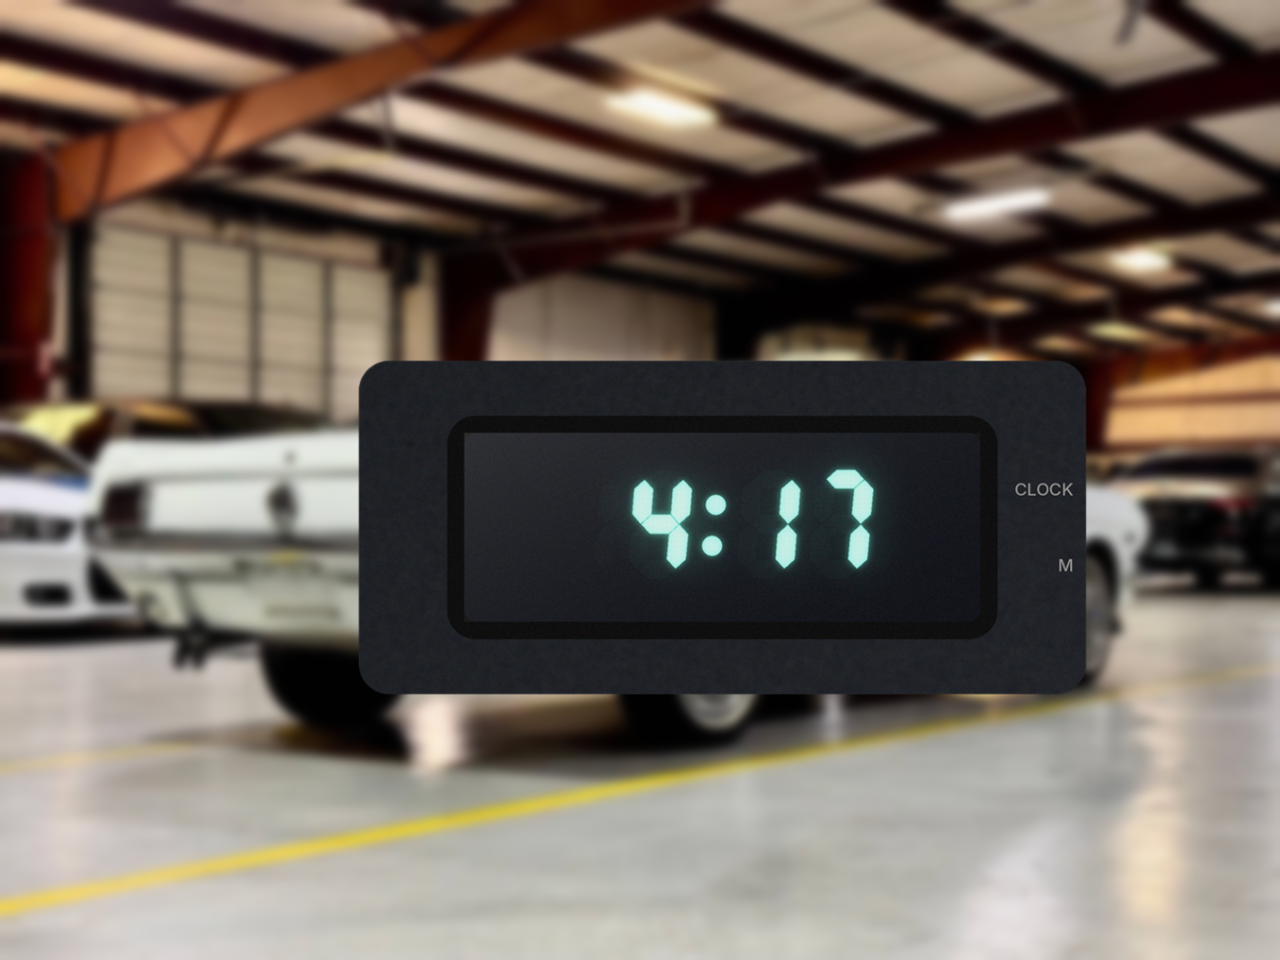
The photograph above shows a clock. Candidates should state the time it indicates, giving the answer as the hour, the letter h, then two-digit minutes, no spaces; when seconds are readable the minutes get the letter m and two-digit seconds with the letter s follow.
4h17
